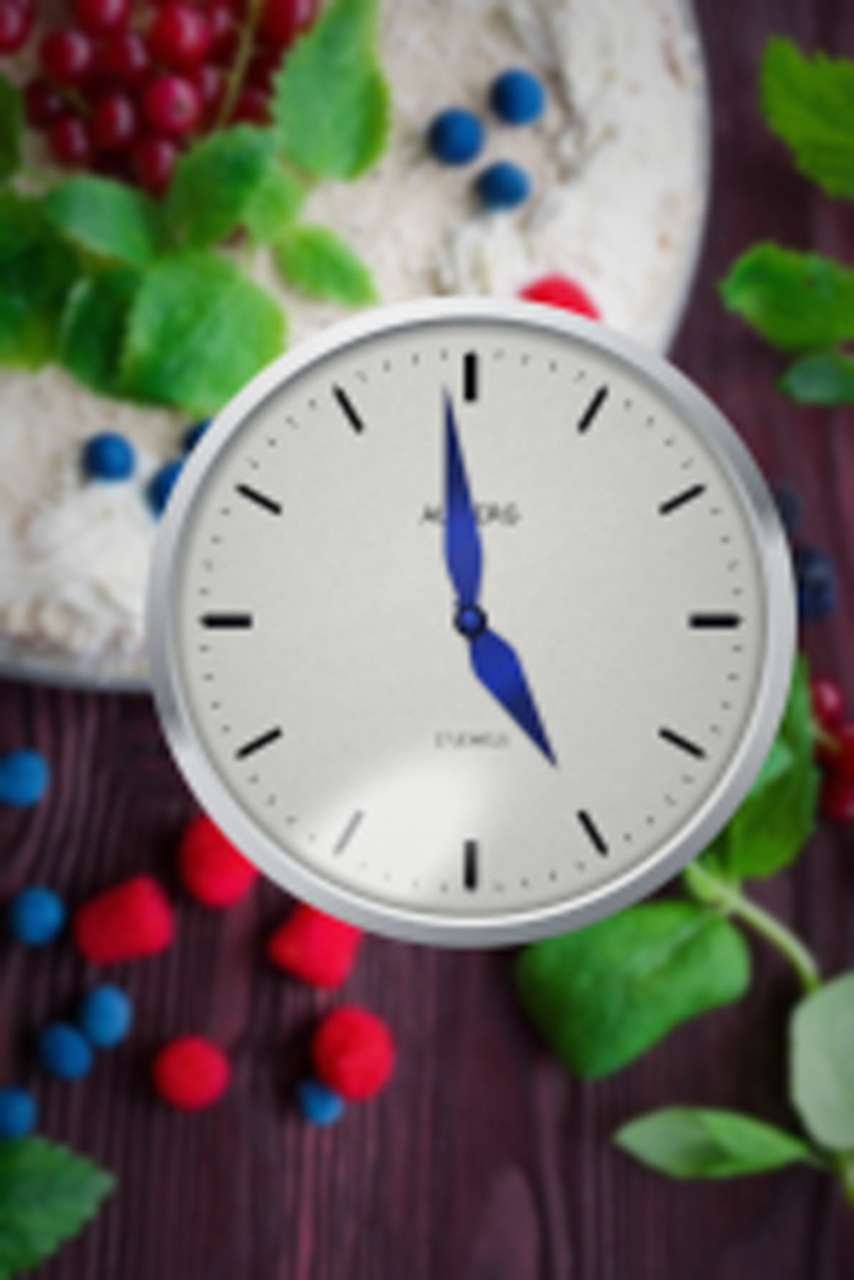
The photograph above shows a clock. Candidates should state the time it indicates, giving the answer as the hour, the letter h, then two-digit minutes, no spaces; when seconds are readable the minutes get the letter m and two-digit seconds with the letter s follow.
4h59
